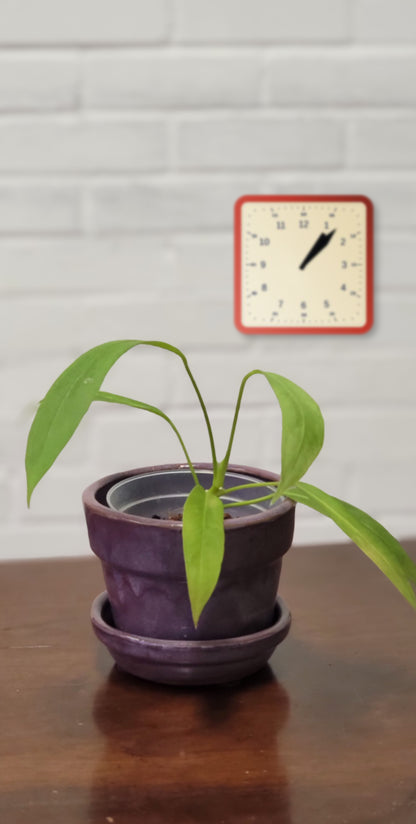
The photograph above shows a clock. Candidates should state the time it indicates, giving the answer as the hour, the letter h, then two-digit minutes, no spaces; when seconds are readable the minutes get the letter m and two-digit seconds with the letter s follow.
1h07
